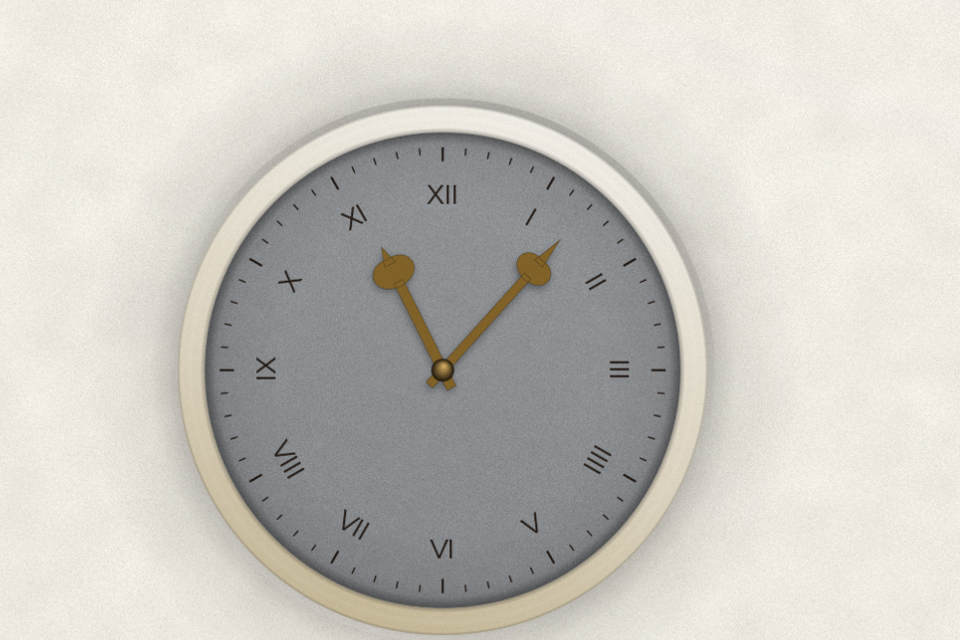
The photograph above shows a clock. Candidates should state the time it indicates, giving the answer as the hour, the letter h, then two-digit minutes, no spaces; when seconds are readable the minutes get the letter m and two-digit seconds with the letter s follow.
11h07
